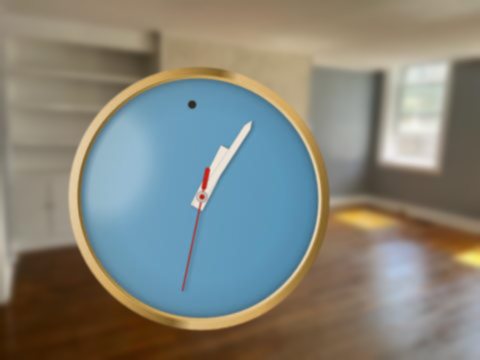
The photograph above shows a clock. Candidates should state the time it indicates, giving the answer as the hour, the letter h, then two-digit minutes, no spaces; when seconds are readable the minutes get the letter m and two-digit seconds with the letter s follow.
1h06m33s
